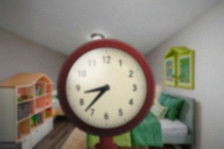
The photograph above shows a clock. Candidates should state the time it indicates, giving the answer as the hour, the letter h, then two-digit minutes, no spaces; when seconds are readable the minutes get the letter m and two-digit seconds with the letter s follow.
8h37
